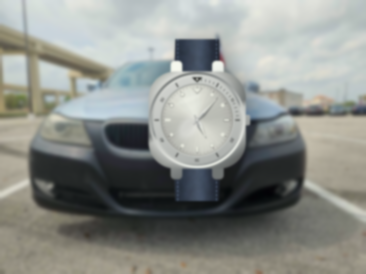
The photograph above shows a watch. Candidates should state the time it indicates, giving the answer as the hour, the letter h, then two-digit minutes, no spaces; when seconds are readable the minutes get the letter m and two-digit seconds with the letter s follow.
5h07
